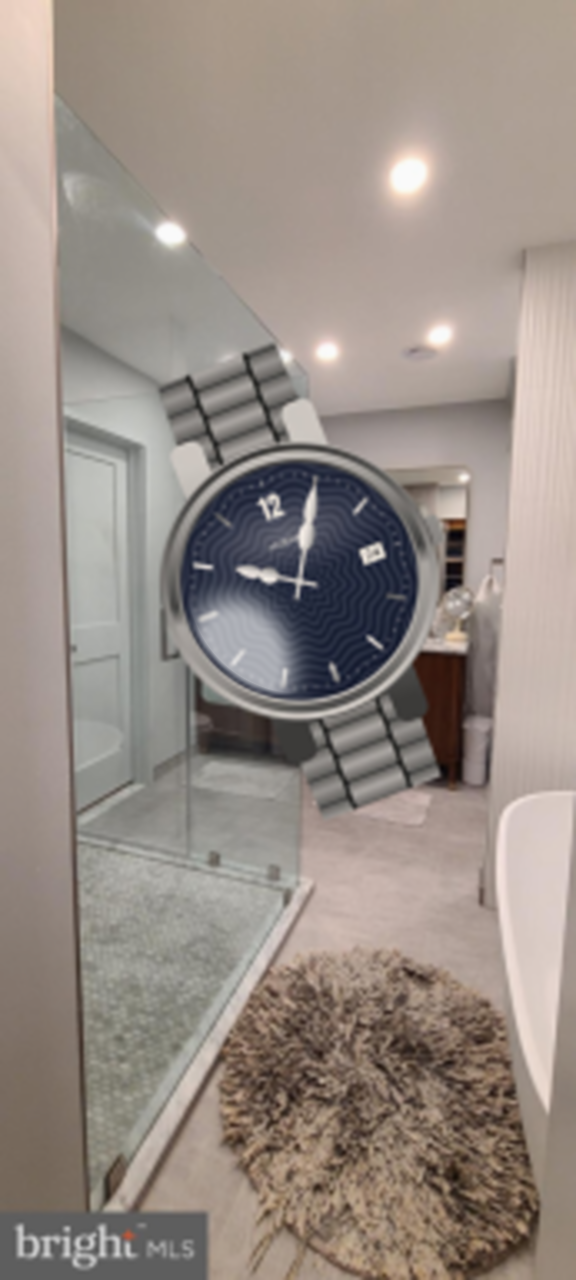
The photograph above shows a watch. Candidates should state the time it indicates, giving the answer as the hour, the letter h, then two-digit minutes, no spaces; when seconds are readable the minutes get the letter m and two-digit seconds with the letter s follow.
10h05
